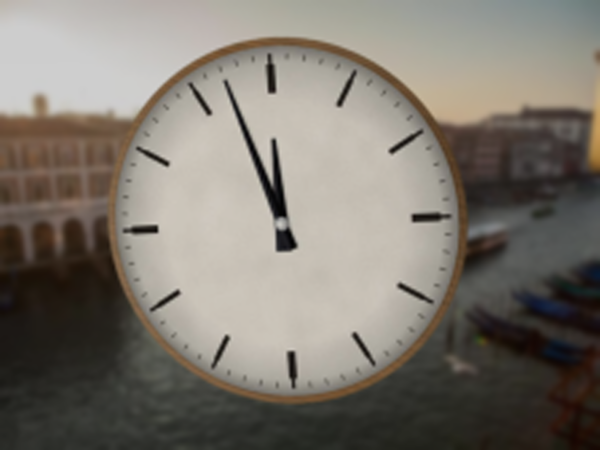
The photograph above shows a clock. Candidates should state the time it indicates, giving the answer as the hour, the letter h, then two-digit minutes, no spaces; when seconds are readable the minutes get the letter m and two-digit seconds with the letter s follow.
11h57
